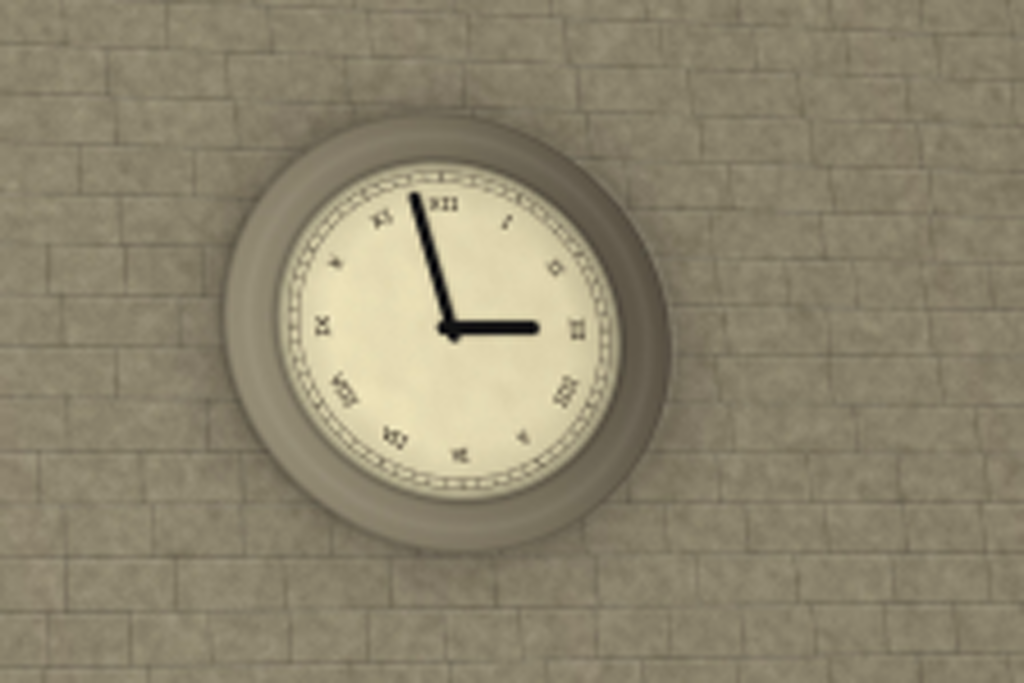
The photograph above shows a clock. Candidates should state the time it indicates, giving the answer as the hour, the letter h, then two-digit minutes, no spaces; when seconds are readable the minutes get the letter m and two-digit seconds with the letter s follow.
2h58
